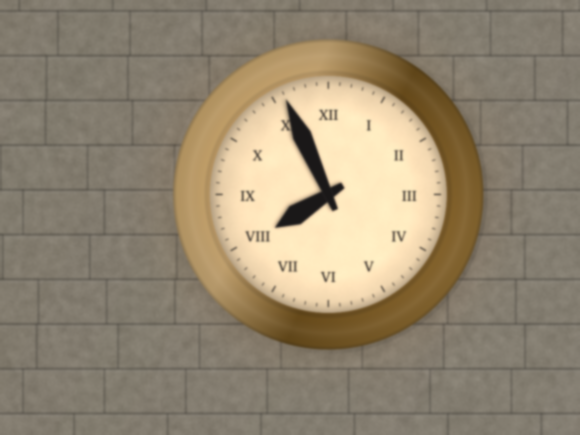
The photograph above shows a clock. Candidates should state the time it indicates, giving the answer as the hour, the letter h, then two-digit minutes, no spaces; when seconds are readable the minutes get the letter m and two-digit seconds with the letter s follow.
7h56
